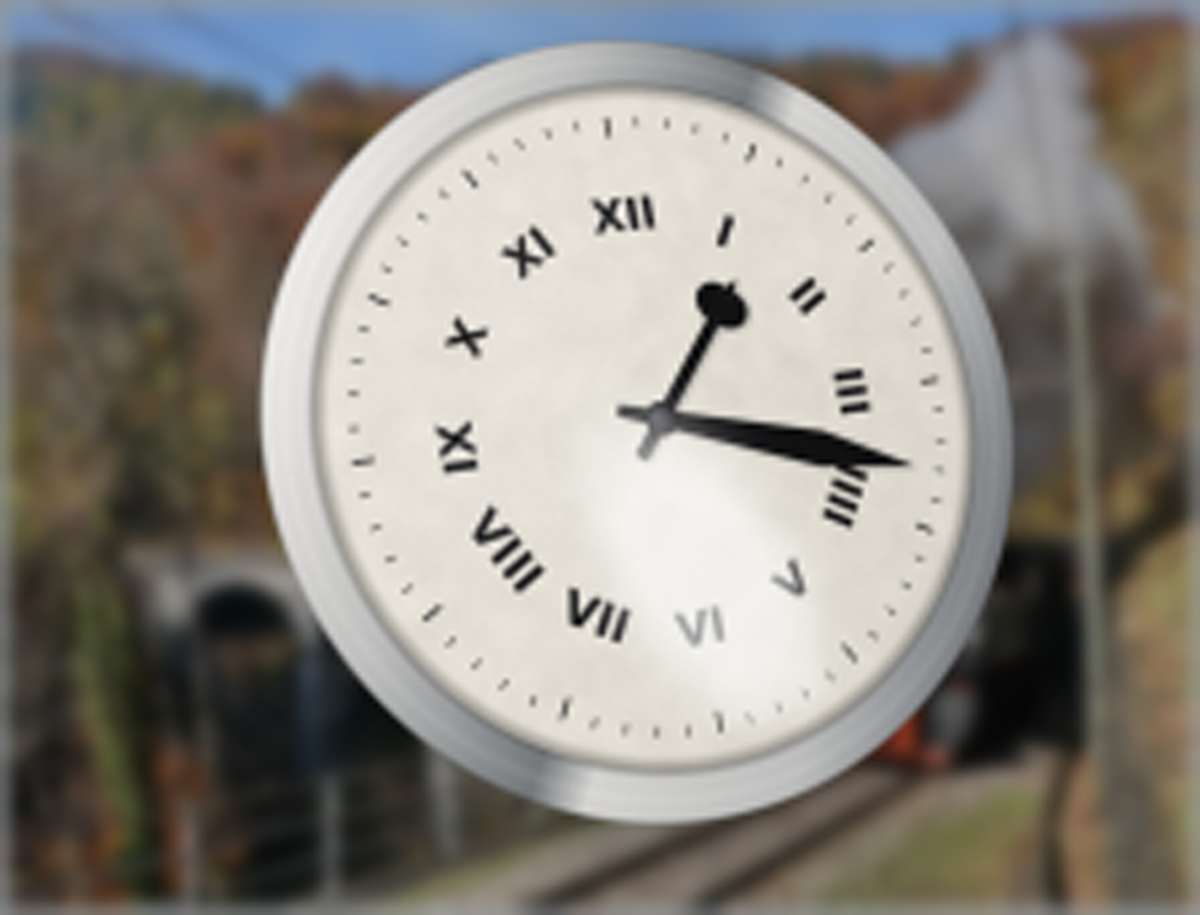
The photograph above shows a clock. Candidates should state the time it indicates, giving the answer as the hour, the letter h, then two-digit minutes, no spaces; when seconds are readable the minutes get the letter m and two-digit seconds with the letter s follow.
1h18
